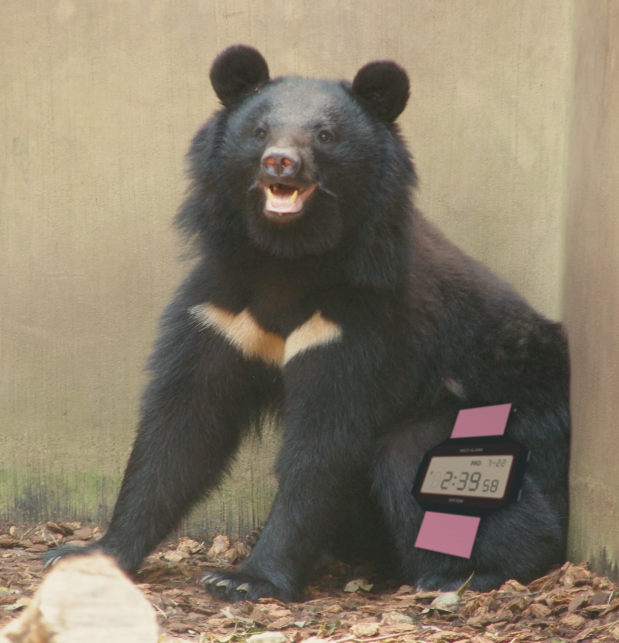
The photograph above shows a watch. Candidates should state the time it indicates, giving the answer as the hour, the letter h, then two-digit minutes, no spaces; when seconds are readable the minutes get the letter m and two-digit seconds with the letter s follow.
2h39m58s
